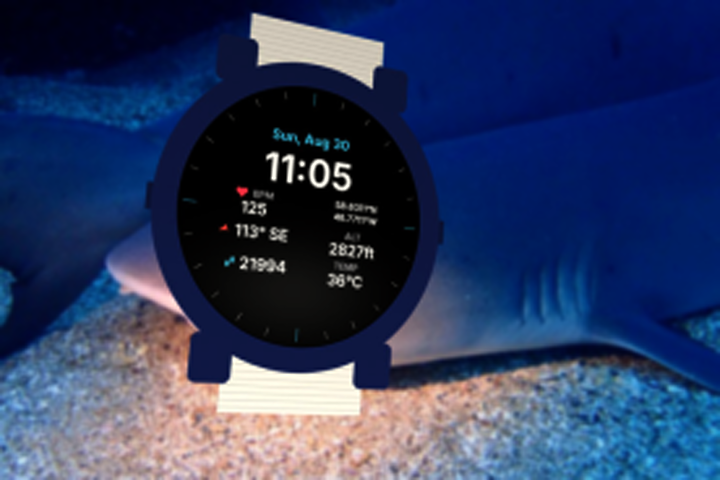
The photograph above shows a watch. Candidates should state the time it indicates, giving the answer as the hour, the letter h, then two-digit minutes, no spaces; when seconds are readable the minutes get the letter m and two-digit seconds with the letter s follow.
11h05
